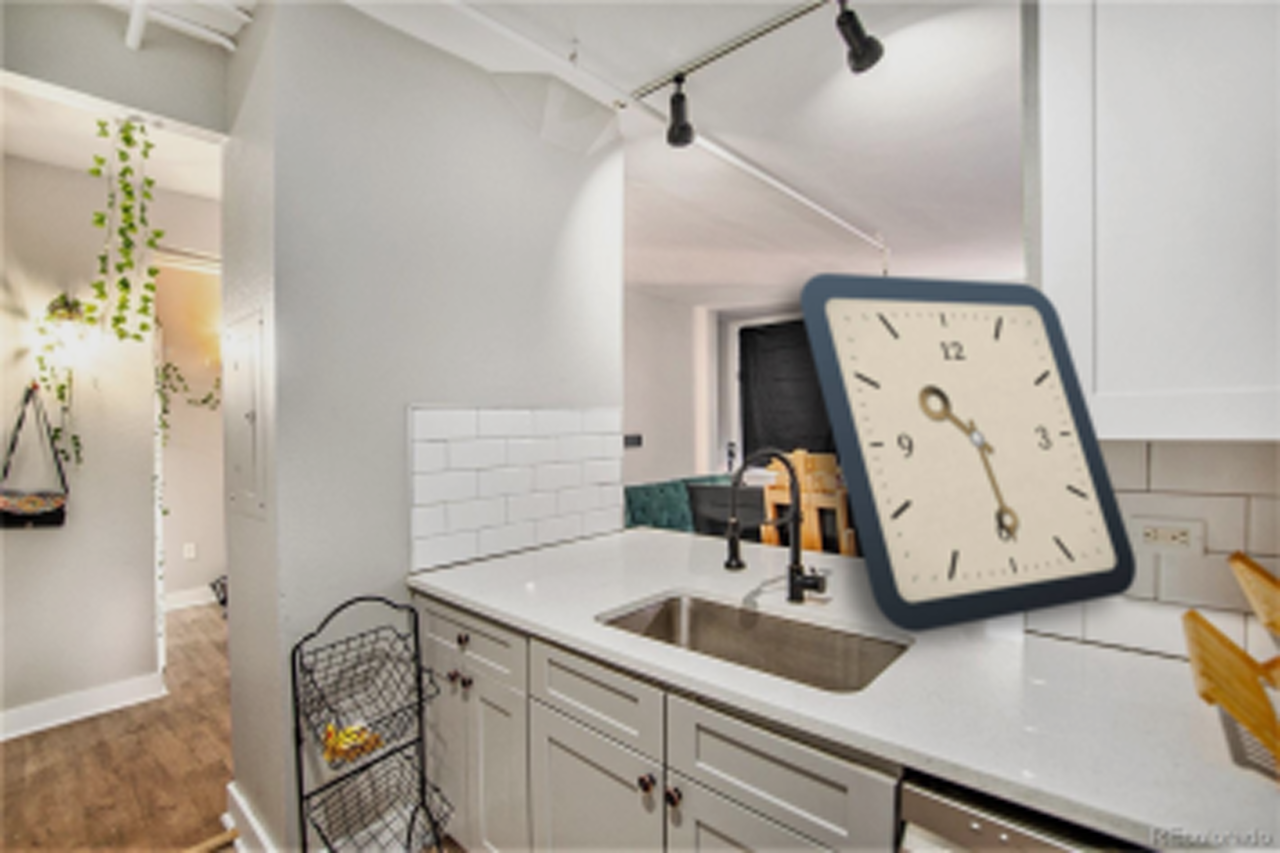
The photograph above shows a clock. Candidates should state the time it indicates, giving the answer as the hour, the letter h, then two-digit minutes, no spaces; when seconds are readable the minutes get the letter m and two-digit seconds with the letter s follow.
10h29
